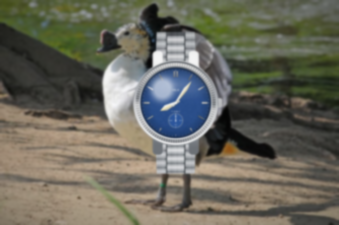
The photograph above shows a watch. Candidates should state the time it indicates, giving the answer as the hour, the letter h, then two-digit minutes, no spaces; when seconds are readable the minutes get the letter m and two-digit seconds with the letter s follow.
8h06
